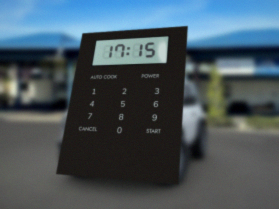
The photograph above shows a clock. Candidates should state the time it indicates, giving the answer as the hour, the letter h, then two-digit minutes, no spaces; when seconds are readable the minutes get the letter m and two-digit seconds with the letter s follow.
17h15
